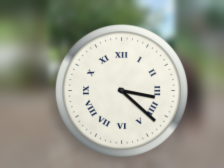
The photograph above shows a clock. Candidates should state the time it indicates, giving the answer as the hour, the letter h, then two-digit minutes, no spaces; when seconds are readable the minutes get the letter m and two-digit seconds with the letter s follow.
3h22
